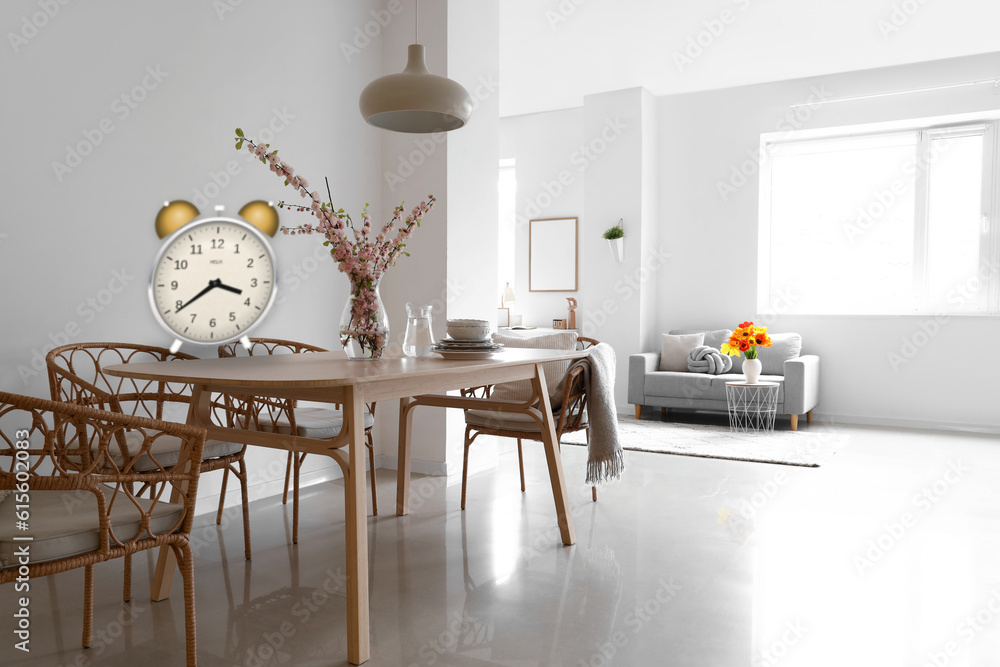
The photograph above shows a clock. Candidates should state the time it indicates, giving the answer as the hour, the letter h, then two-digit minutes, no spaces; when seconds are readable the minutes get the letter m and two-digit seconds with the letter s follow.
3h39
